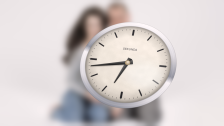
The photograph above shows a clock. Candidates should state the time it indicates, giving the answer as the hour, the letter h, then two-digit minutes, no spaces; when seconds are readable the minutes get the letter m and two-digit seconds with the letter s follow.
6h43
